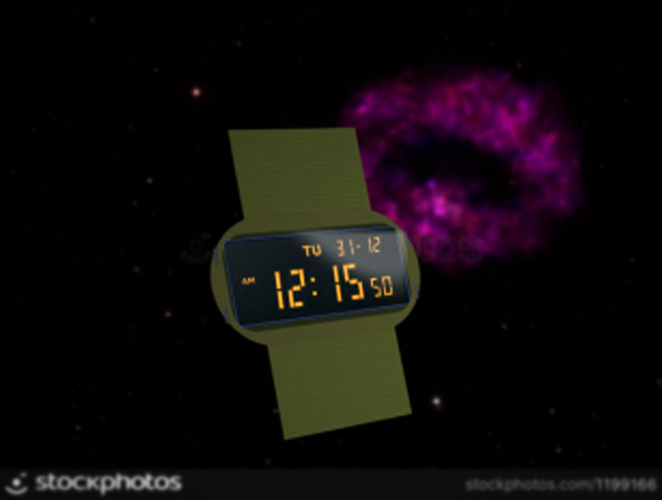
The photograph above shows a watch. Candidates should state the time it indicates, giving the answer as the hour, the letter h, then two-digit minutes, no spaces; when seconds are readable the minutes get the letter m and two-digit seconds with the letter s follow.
12h15m50s
